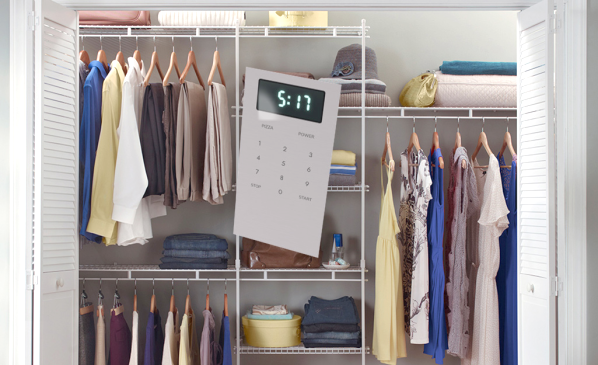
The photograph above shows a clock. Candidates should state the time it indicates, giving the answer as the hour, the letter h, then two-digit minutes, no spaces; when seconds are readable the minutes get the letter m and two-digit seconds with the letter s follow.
5h17
